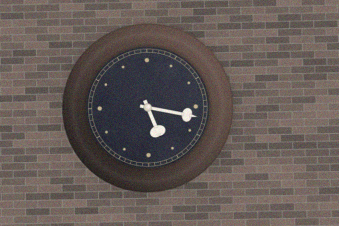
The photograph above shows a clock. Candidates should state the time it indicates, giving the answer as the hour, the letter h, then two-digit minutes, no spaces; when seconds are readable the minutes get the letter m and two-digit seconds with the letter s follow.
5h17
